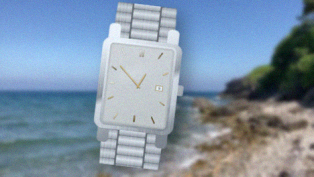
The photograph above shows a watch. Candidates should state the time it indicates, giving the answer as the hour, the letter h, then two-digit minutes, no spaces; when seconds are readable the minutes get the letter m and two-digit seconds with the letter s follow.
12h52
